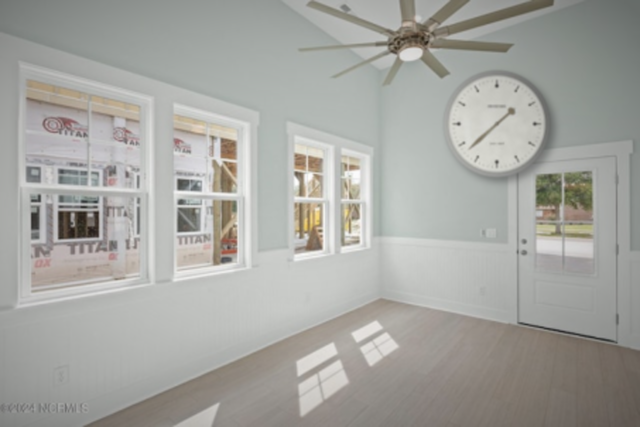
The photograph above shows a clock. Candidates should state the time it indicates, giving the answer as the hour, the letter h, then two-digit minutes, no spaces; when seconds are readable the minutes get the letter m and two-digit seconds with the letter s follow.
1h38
